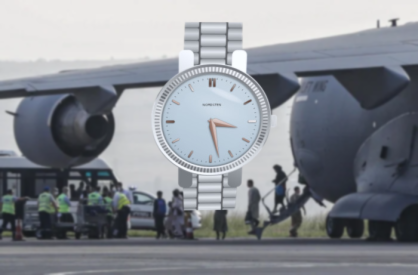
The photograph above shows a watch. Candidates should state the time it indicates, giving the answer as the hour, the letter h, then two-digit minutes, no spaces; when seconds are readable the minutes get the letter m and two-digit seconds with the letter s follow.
3h28
